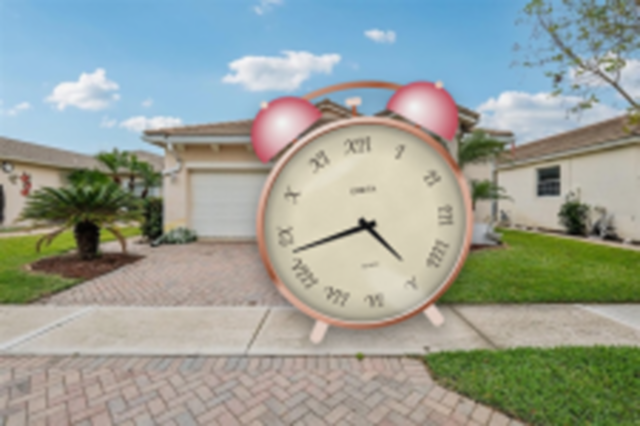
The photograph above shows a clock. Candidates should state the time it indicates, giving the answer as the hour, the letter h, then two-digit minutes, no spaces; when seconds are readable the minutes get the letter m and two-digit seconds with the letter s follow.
4h43
